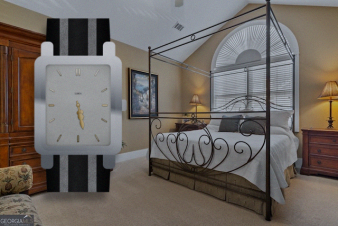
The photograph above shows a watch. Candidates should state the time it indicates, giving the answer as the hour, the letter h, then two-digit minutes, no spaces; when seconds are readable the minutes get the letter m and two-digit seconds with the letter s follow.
5h28
